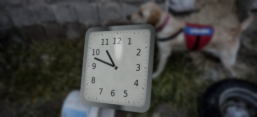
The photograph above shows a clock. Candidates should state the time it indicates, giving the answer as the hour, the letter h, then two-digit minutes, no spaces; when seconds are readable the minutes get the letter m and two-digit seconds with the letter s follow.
10h48
